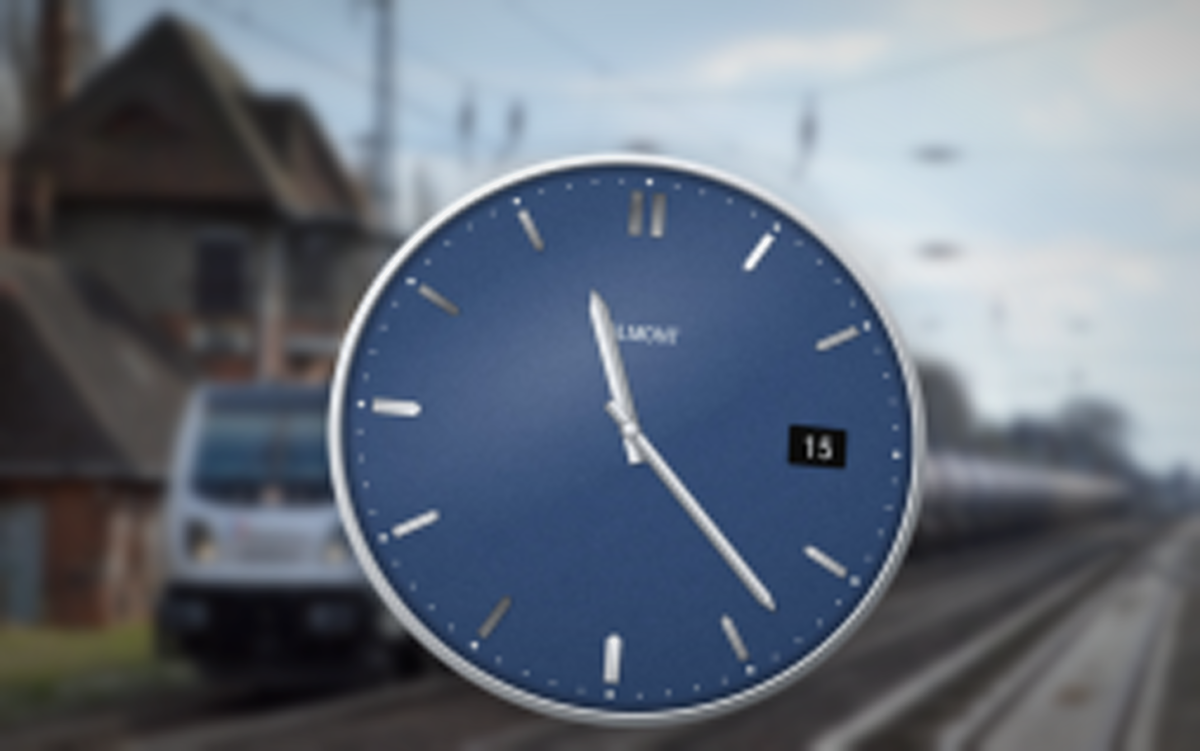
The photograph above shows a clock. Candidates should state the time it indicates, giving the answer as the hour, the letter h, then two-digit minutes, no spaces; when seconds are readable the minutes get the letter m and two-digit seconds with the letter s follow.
11h23
